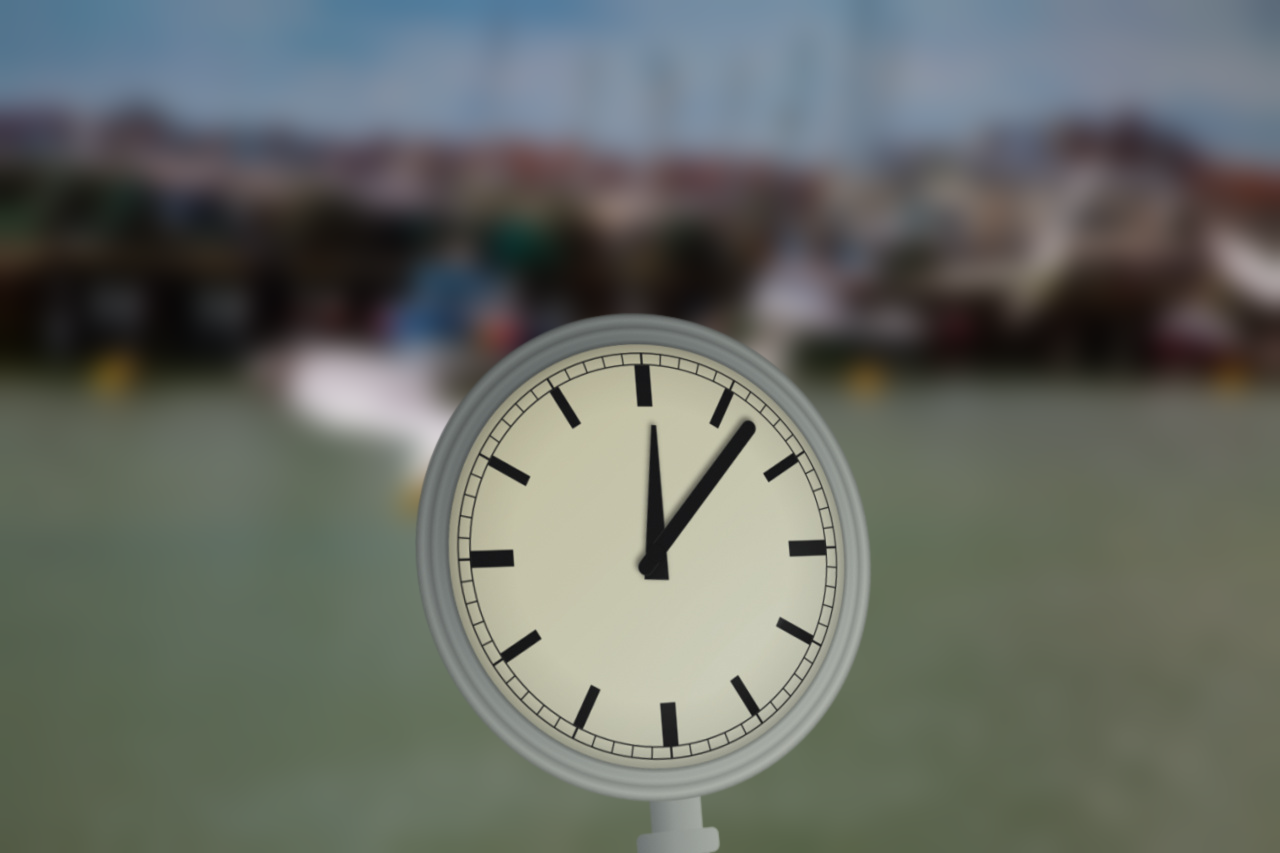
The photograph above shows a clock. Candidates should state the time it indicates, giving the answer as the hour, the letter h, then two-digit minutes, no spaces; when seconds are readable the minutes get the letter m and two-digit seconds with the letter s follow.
12h07
